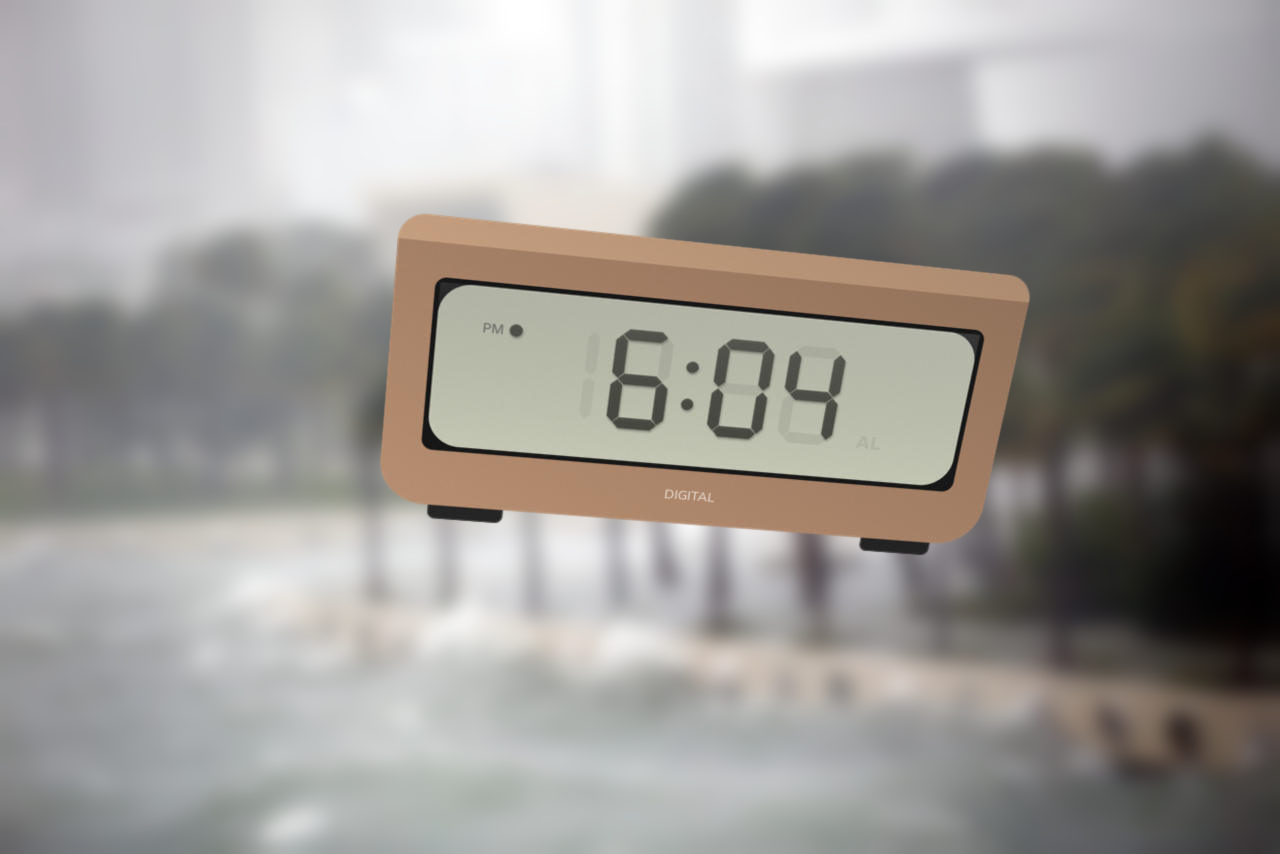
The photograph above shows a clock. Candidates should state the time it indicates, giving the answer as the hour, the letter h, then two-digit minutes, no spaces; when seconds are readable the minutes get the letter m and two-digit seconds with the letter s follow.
6h04
